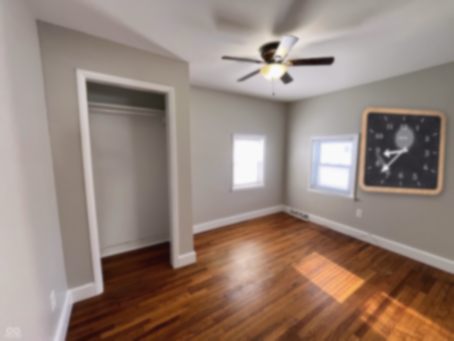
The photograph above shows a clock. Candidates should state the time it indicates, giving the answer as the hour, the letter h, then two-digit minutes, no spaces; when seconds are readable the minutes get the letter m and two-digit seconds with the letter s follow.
8h37
